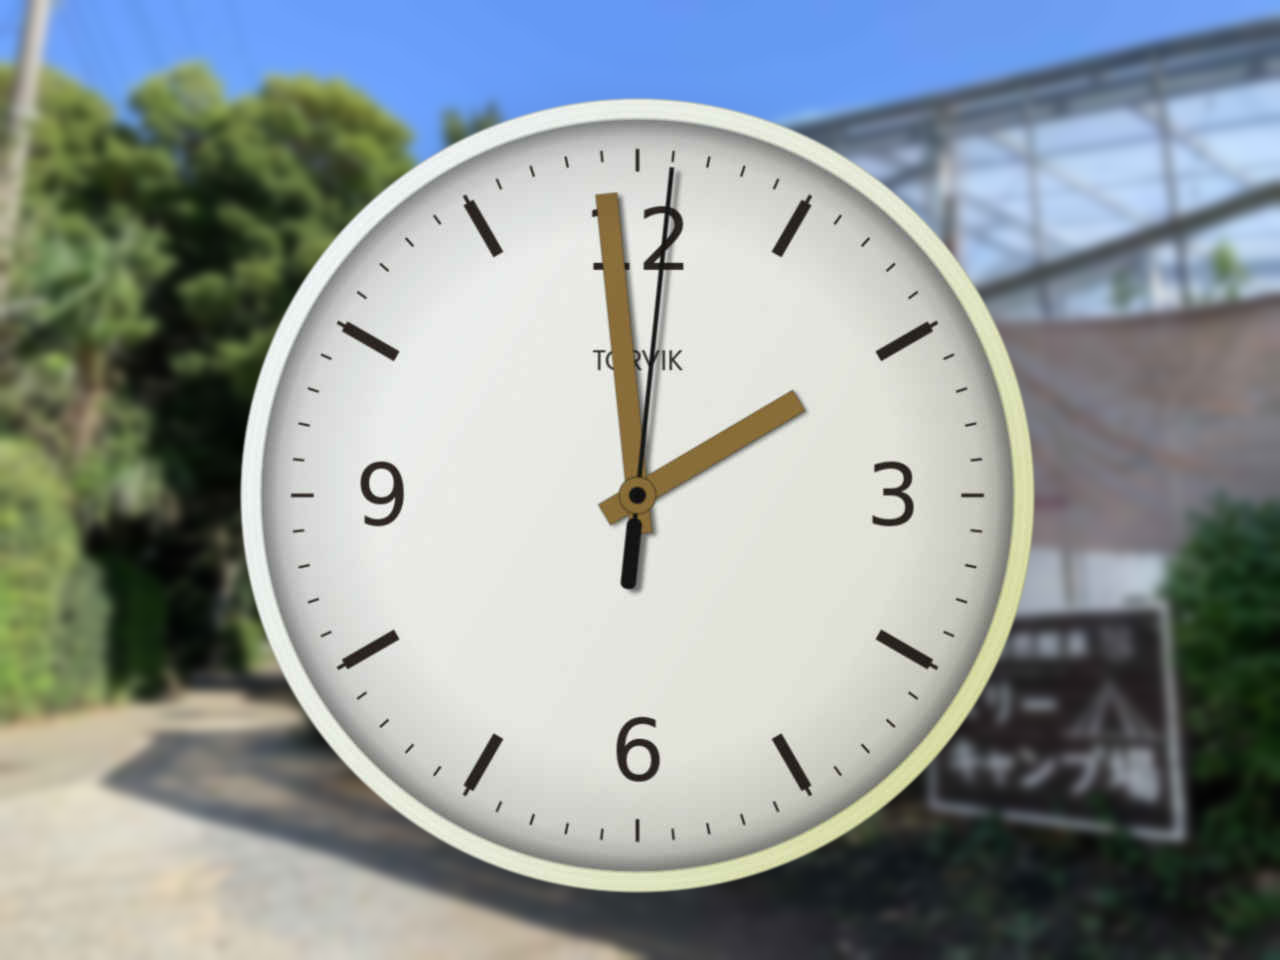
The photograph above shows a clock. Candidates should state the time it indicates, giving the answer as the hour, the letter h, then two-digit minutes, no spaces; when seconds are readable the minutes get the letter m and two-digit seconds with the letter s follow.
1h59m01s
